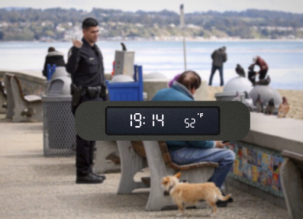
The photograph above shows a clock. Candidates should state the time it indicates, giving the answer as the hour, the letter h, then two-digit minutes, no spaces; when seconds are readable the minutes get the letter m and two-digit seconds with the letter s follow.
19h14
